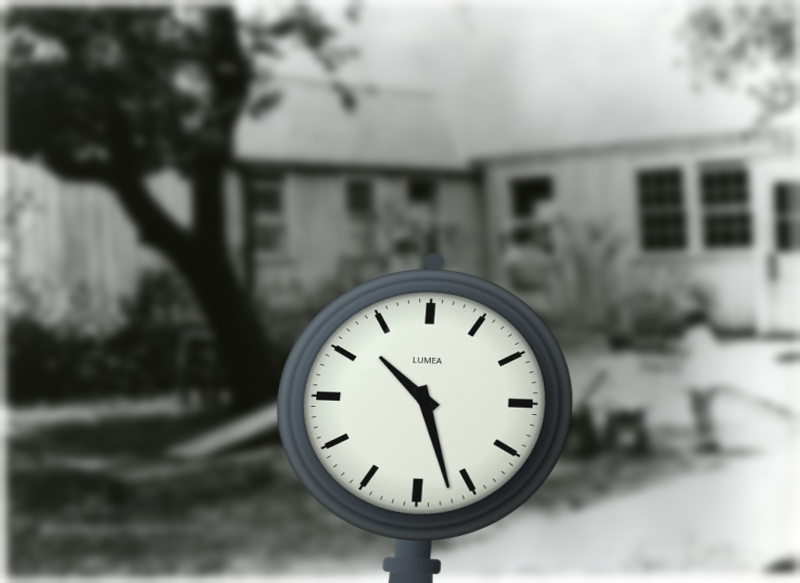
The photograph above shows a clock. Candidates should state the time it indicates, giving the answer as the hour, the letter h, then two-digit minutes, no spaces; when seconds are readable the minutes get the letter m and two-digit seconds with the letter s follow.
10h27
